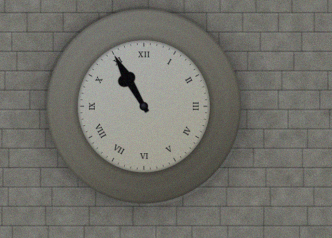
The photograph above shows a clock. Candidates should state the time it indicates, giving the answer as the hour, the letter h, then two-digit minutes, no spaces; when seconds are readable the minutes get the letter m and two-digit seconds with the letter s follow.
10h55
